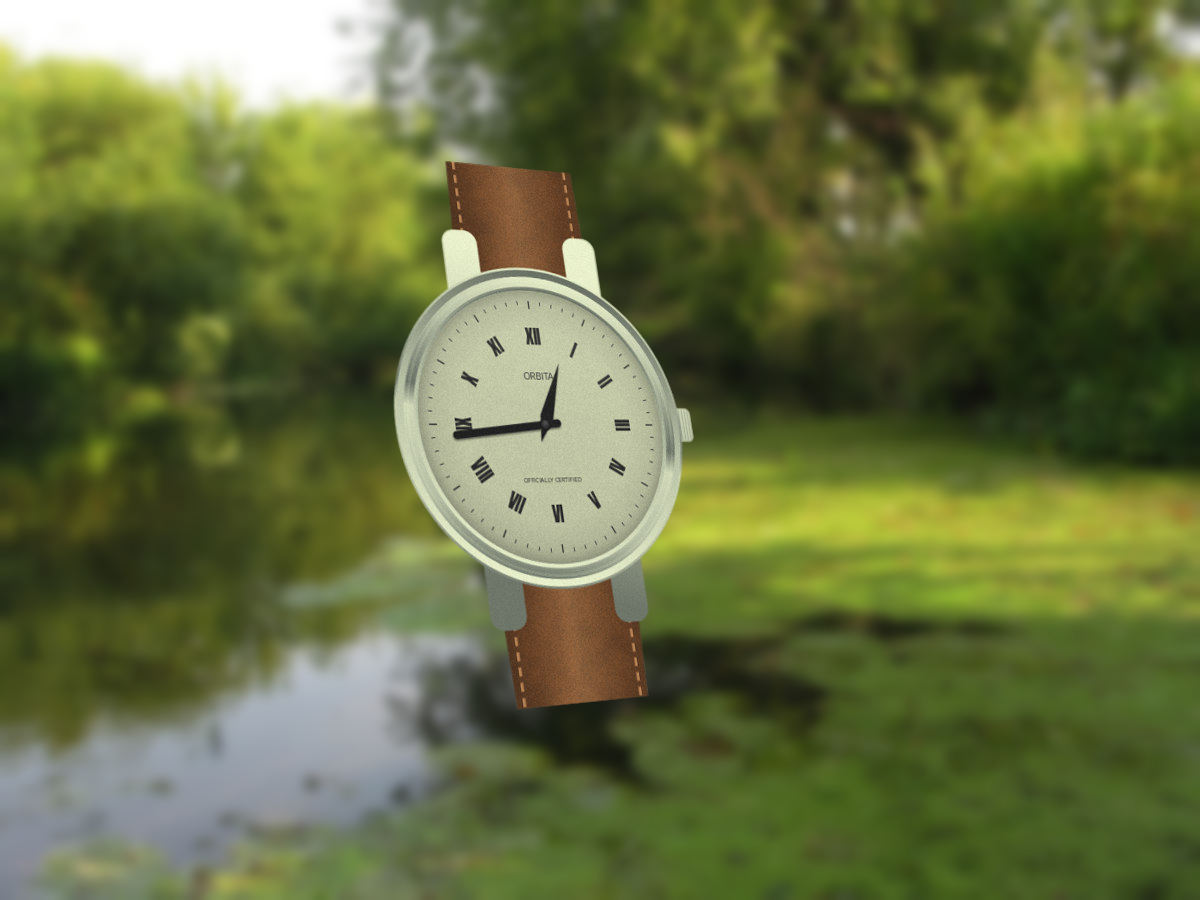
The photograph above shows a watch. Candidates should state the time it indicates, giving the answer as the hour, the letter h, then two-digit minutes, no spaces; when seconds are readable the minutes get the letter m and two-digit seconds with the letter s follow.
12h44
